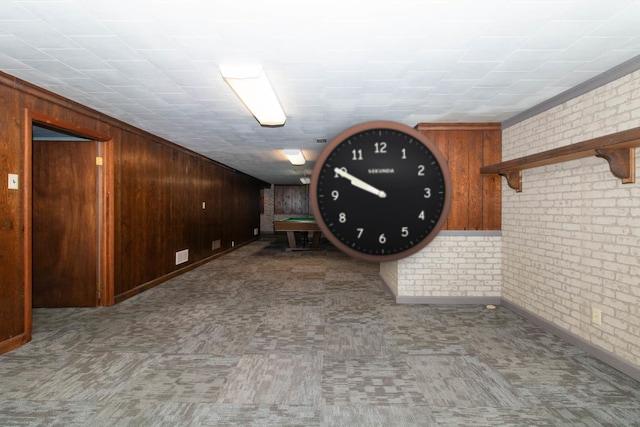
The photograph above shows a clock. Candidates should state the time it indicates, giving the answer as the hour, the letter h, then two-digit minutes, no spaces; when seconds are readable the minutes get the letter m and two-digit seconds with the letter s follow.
9h50
